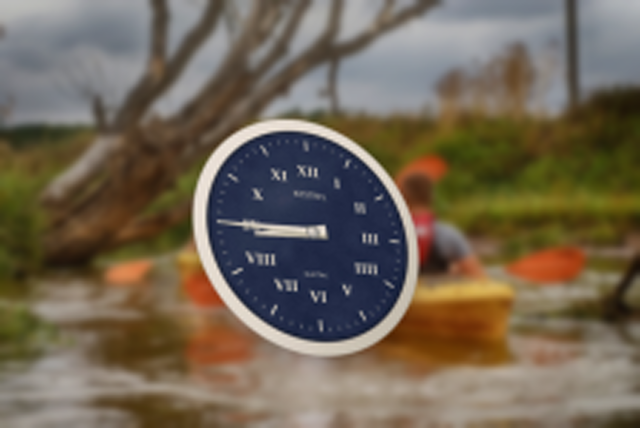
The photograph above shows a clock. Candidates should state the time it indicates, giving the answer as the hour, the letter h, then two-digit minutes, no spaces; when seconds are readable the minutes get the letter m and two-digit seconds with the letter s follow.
8h45
